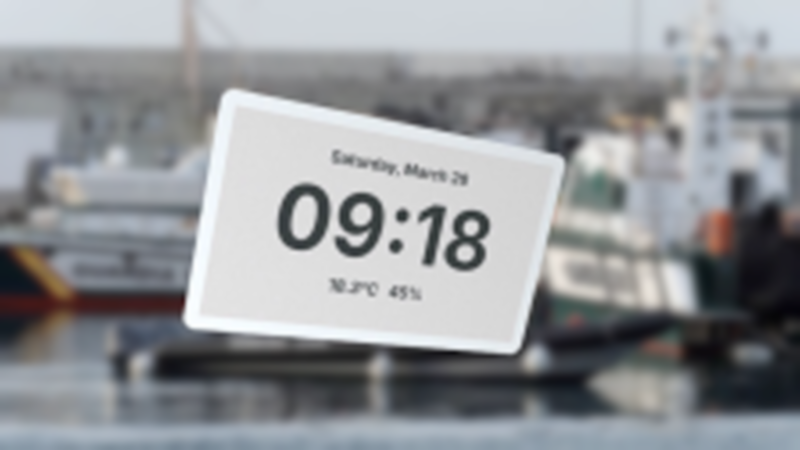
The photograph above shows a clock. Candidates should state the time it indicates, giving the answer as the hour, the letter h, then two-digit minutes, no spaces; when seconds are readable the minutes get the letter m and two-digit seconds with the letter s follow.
9h18
